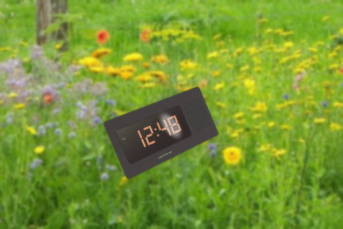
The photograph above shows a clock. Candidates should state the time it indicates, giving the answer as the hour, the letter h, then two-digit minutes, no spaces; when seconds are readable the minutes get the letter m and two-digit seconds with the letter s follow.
12h48
